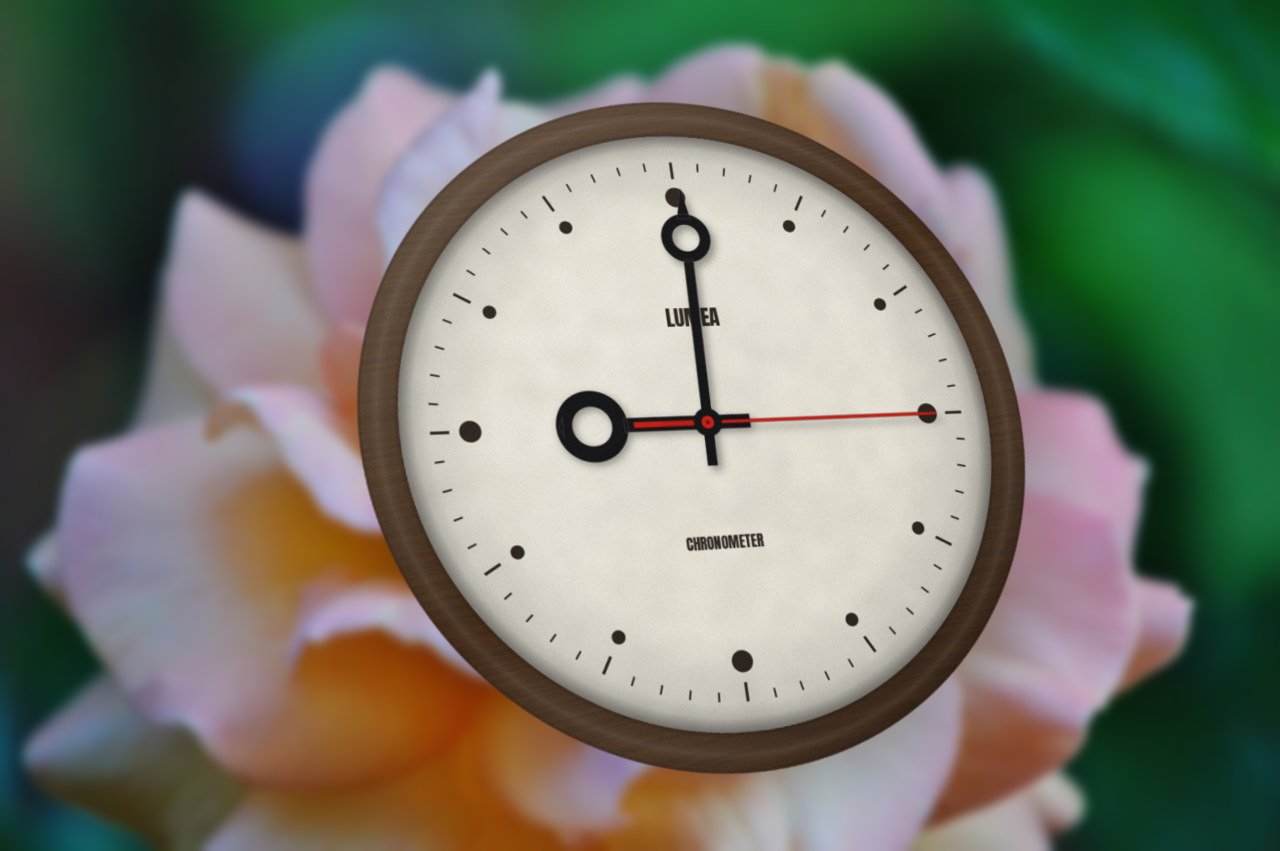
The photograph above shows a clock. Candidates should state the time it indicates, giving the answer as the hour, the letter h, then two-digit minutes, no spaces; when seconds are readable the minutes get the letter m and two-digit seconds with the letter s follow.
9h00m15s
